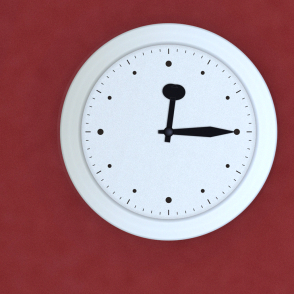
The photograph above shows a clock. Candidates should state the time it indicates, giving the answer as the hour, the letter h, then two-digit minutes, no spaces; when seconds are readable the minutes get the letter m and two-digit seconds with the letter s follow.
12h15
